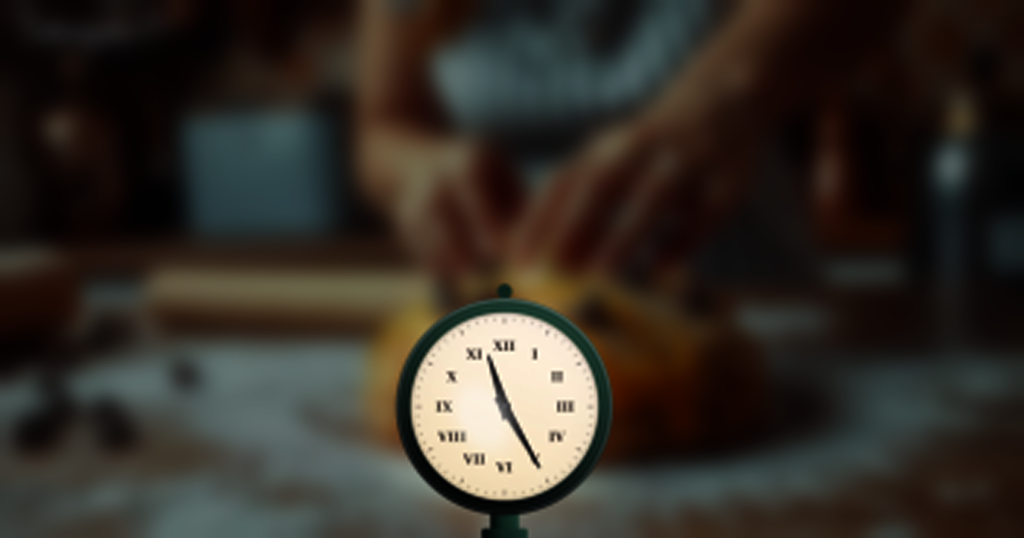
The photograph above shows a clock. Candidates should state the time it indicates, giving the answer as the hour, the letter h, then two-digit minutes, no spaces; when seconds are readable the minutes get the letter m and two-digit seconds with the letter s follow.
11h25
